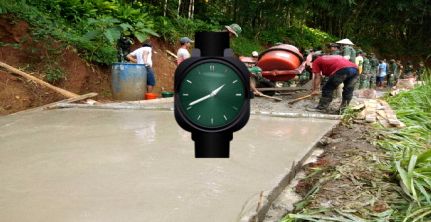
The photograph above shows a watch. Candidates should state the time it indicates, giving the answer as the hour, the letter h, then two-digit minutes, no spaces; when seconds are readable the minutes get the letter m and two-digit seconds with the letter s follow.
1h41
